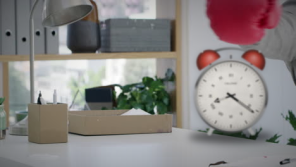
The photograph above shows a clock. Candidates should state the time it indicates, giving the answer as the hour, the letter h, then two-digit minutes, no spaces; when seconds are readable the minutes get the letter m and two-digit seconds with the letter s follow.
8h21
